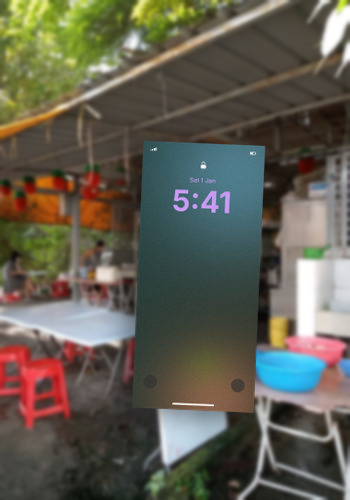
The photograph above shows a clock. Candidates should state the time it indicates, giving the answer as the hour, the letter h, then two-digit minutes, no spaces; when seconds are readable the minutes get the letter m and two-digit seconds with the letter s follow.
5h41
